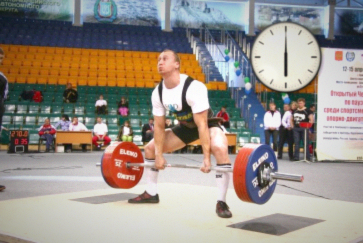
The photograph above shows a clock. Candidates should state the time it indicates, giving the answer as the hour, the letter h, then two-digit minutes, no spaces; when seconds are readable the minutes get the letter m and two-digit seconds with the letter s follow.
6h00
